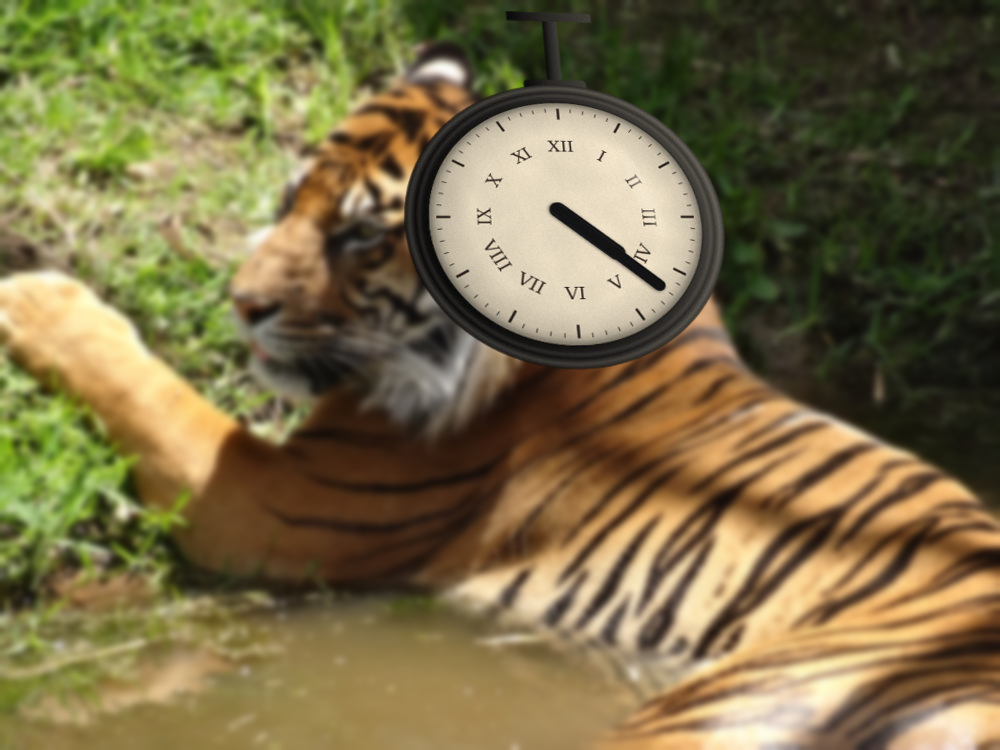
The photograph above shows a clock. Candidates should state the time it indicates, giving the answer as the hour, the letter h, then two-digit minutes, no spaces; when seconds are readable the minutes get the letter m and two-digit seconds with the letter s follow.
4h22
